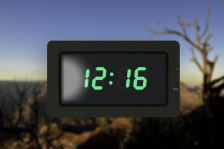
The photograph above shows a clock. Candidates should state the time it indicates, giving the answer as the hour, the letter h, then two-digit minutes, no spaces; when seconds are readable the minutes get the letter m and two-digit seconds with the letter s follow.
12h16
